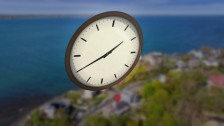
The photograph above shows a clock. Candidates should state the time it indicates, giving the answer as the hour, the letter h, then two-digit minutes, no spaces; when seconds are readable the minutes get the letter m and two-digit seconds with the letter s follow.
1h40
